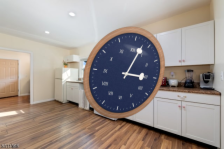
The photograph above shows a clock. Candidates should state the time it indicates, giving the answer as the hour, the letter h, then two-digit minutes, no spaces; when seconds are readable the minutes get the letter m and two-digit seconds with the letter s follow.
3h03
